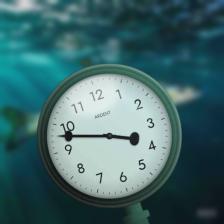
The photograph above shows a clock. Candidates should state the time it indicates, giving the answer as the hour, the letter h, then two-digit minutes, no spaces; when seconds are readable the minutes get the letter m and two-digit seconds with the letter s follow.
3h48
